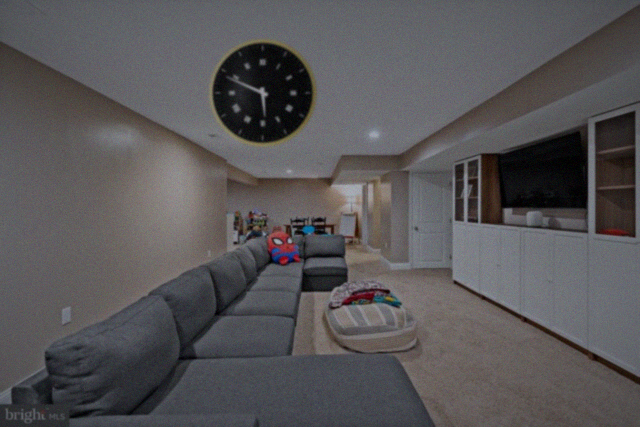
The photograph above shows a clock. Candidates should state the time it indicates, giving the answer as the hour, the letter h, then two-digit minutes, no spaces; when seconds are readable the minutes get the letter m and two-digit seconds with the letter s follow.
5h49
